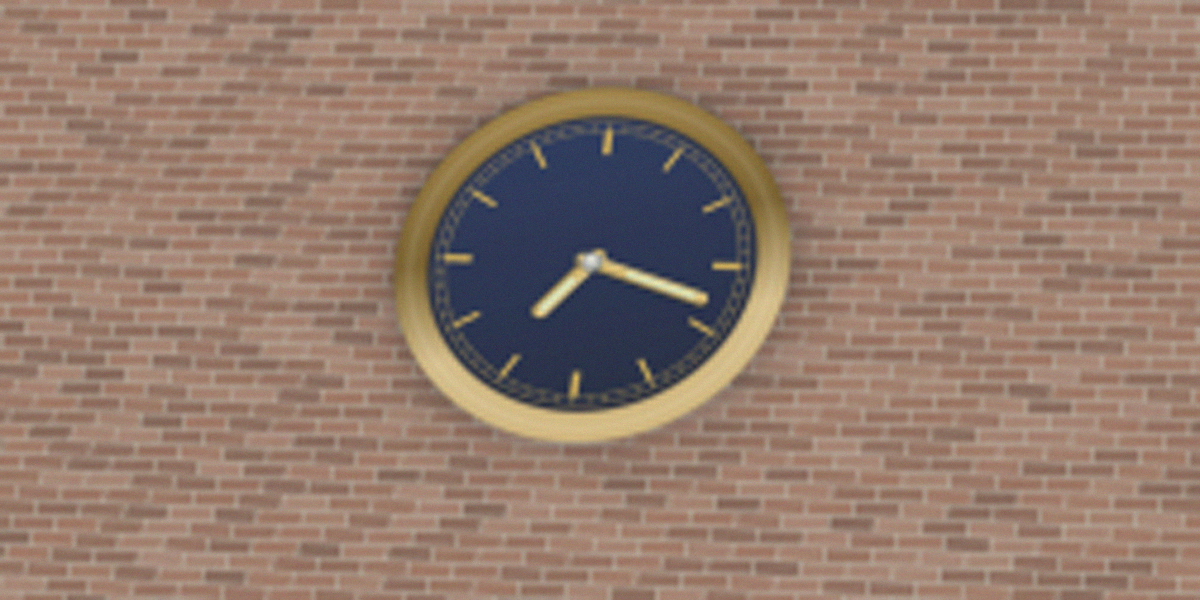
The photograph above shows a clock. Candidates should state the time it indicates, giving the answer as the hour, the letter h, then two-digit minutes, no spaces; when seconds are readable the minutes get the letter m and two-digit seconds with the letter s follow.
7h18
